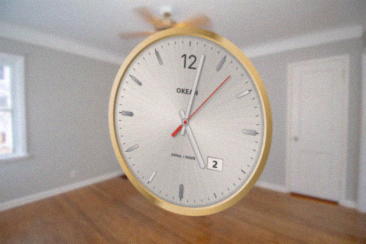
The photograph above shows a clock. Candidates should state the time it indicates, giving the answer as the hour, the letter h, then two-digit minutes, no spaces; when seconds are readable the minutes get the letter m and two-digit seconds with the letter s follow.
5h02m07s
